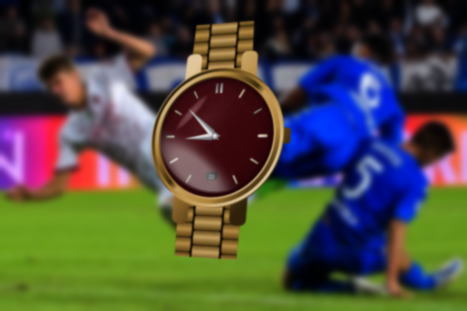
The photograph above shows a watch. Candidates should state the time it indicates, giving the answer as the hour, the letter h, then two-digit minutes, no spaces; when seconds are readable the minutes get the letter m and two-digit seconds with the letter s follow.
8h52
